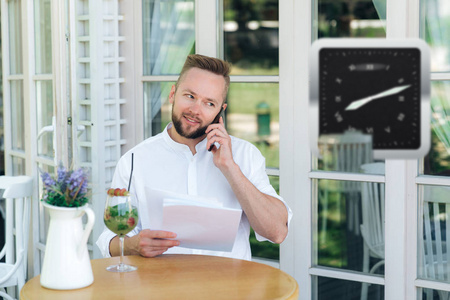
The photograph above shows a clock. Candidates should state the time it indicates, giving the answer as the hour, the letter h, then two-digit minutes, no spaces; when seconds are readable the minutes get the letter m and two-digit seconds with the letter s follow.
8h12
